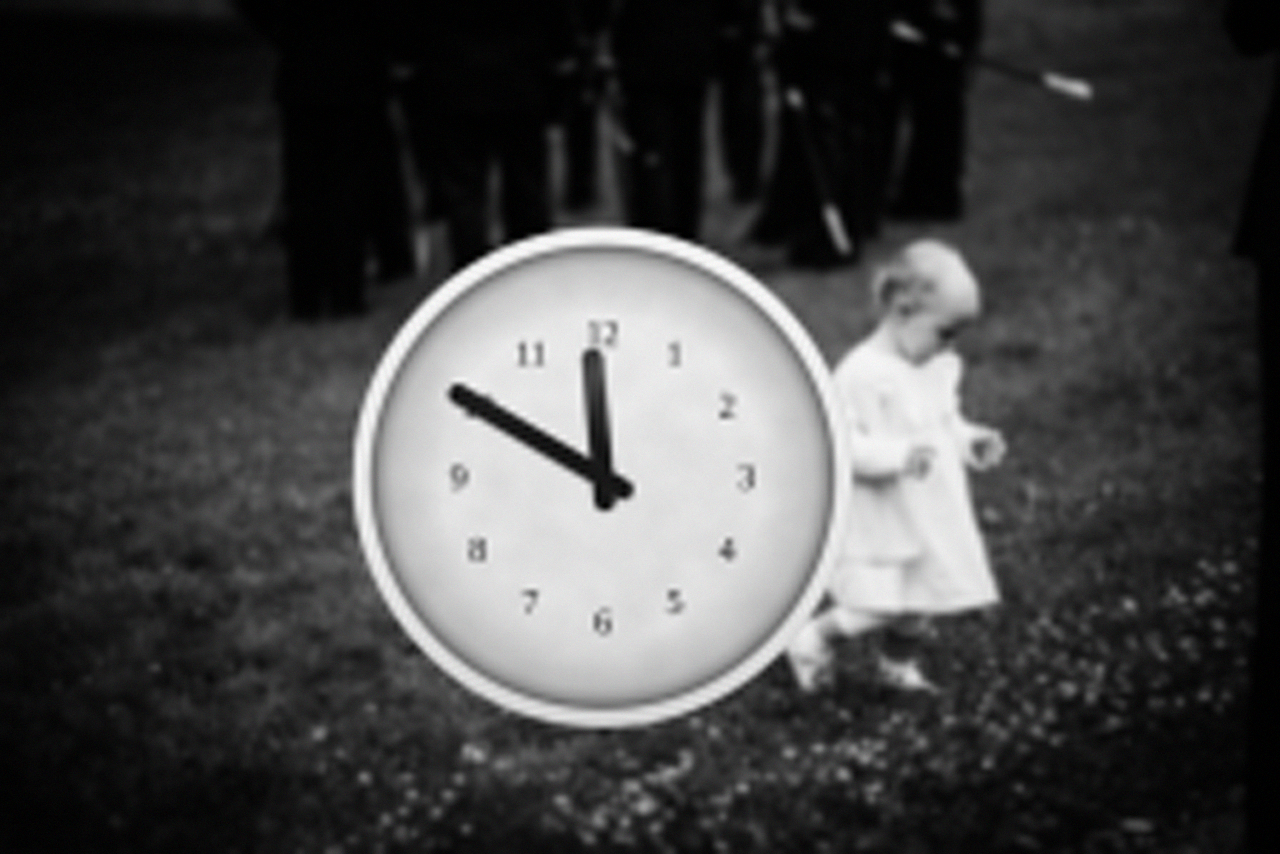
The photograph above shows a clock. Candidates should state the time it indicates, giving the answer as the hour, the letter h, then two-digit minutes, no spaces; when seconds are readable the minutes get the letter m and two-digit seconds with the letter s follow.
11h50
